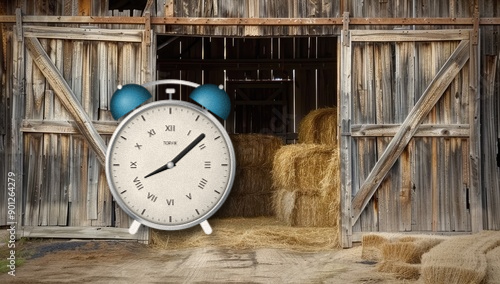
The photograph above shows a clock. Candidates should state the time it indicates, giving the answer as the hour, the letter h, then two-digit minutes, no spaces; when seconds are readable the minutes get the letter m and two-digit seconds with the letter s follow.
8h08
